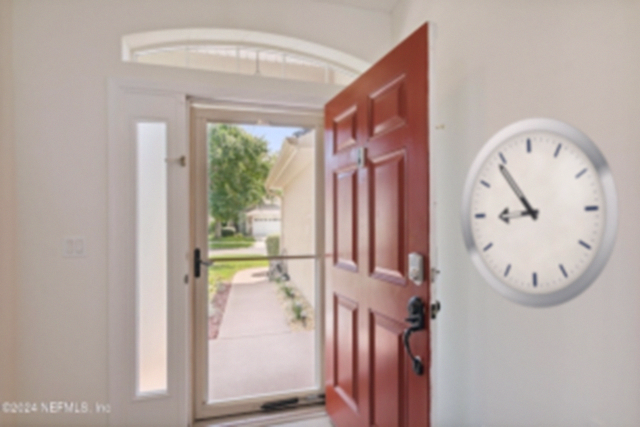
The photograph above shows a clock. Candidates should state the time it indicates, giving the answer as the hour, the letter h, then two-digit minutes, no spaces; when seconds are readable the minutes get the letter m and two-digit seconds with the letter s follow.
8h54
